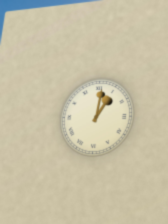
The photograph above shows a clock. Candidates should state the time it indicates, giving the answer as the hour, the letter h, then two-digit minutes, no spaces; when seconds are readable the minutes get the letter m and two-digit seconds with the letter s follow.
1h01
